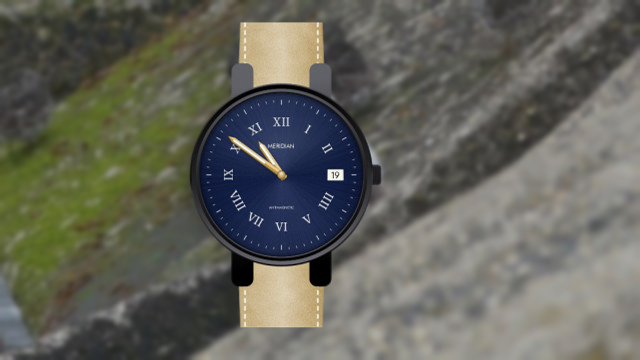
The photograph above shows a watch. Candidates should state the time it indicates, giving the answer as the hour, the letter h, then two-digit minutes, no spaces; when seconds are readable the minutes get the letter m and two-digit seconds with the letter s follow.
10h51
